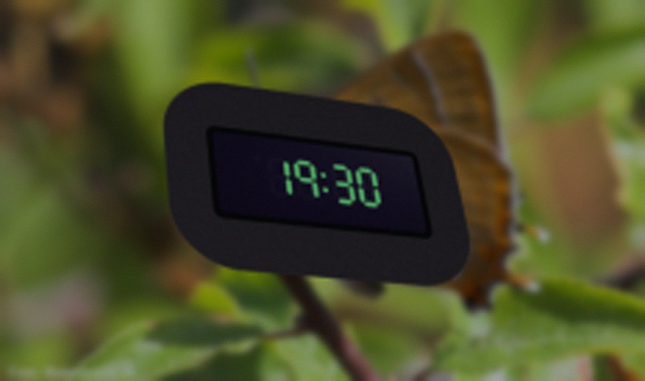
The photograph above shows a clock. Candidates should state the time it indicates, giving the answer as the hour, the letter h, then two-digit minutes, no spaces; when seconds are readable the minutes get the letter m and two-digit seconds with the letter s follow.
19h30
